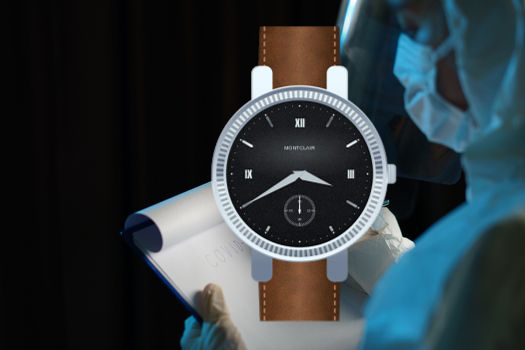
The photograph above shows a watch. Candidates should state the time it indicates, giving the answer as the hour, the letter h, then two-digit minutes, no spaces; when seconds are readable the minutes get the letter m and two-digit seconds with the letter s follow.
3h40
